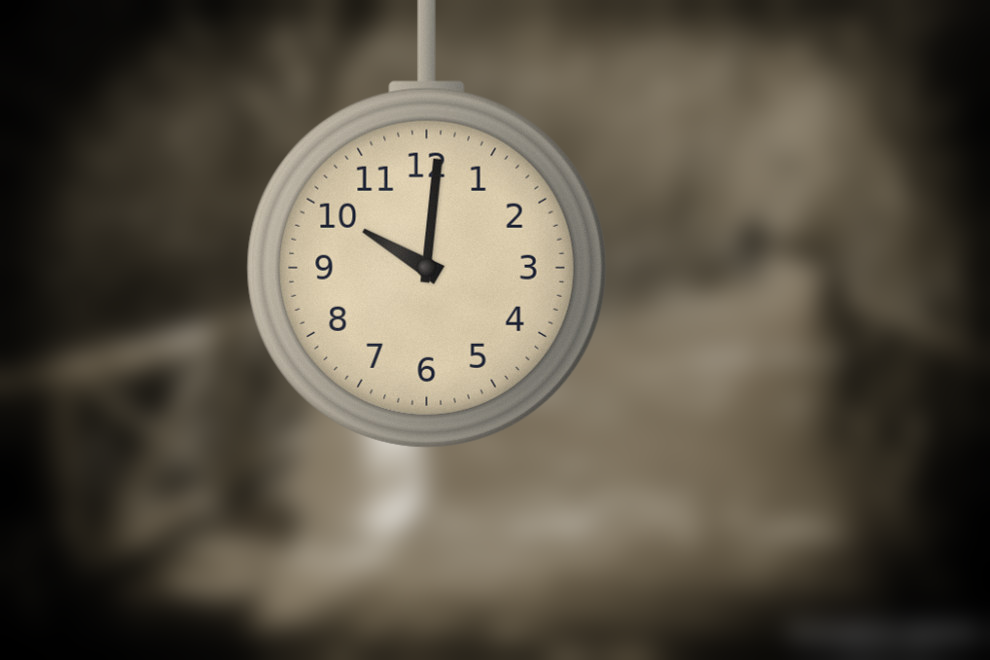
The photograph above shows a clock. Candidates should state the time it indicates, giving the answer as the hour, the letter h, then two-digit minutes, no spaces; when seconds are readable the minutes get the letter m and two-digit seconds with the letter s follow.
10h01
